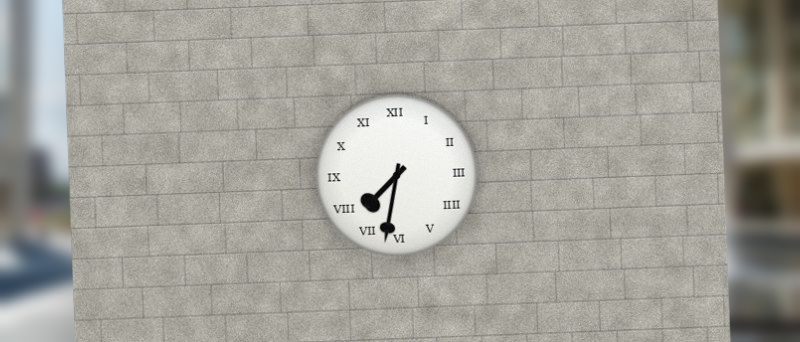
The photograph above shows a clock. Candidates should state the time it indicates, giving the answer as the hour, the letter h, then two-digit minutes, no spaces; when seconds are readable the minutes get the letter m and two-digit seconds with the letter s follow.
7h32
